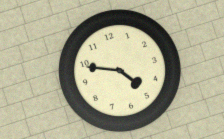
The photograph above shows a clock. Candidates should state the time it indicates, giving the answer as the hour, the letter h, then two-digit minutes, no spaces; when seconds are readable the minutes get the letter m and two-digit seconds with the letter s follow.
4h49
